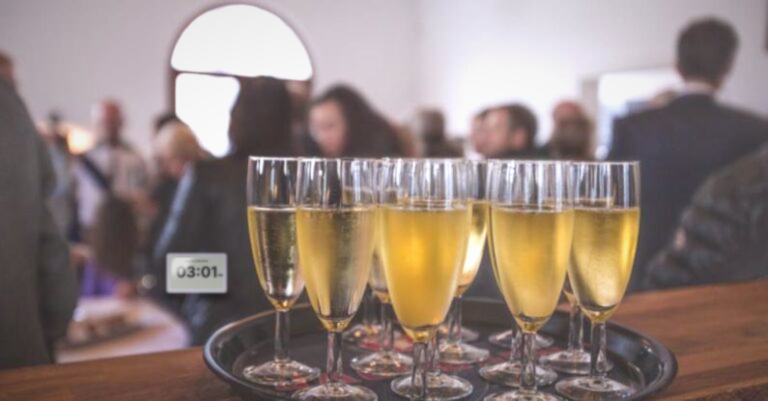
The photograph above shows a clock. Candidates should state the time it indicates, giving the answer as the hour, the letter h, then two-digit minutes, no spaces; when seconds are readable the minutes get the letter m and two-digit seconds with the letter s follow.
3h01
